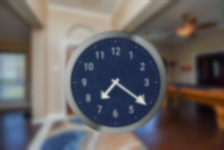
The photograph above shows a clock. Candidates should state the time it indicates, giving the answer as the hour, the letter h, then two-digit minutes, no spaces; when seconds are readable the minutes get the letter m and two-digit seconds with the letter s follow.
7h21
